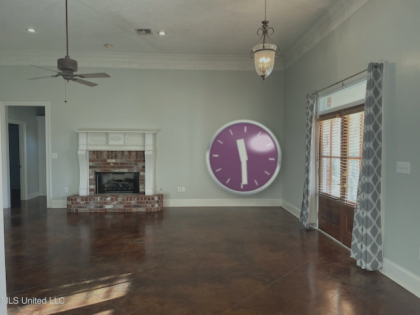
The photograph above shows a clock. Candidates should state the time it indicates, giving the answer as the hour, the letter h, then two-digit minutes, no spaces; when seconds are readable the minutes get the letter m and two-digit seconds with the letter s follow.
11h29
